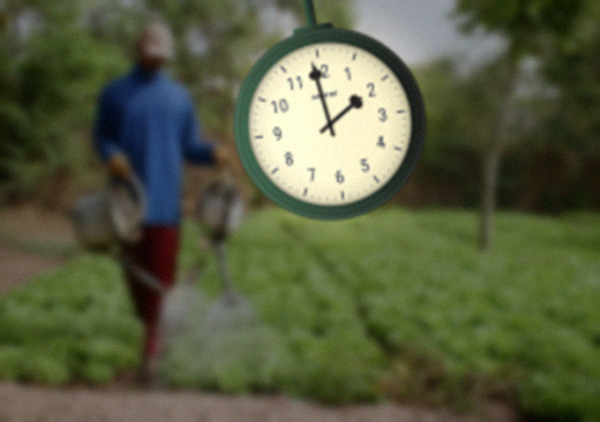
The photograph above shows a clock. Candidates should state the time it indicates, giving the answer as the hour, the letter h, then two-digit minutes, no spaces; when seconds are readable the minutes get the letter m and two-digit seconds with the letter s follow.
1h59
